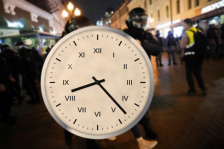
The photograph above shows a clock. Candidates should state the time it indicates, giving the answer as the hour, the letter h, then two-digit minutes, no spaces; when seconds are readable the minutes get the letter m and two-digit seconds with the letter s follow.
8h23
